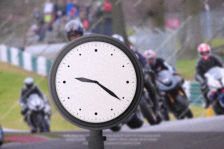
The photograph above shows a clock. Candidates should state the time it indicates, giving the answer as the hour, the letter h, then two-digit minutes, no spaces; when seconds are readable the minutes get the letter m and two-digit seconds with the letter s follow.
9h21
